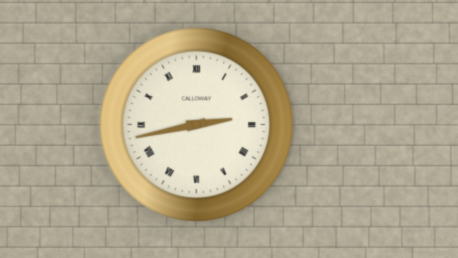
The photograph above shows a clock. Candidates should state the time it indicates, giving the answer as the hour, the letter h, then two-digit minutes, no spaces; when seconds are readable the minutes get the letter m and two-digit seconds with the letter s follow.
2h43
